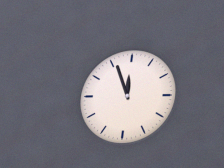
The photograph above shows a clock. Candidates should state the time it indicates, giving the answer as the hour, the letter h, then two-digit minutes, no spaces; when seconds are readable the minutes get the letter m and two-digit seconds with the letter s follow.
11h56
